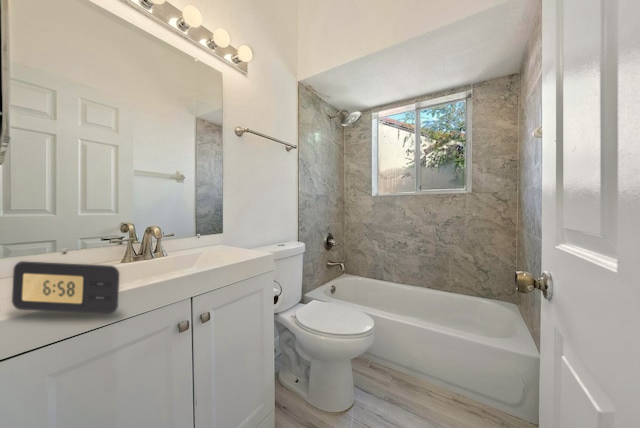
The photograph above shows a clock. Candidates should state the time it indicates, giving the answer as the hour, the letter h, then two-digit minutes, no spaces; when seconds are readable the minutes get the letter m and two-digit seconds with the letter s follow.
6h58
